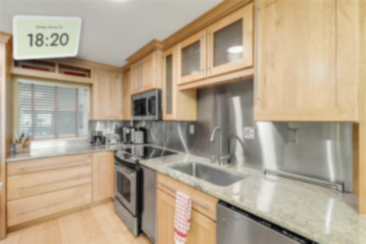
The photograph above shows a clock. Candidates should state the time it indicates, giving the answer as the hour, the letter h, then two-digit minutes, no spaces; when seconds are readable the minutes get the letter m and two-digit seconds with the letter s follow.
18h20
